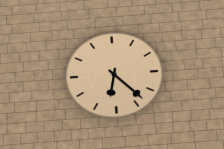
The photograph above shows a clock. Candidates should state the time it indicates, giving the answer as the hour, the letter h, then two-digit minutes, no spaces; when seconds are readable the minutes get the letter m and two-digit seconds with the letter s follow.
6h23
